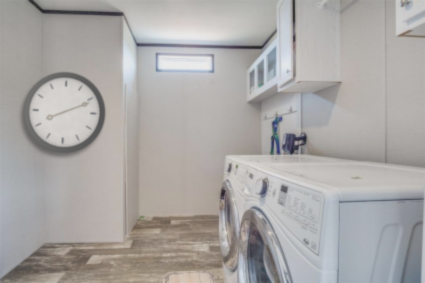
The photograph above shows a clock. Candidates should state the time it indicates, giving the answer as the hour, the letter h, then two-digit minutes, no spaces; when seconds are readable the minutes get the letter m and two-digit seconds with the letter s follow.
8h11
